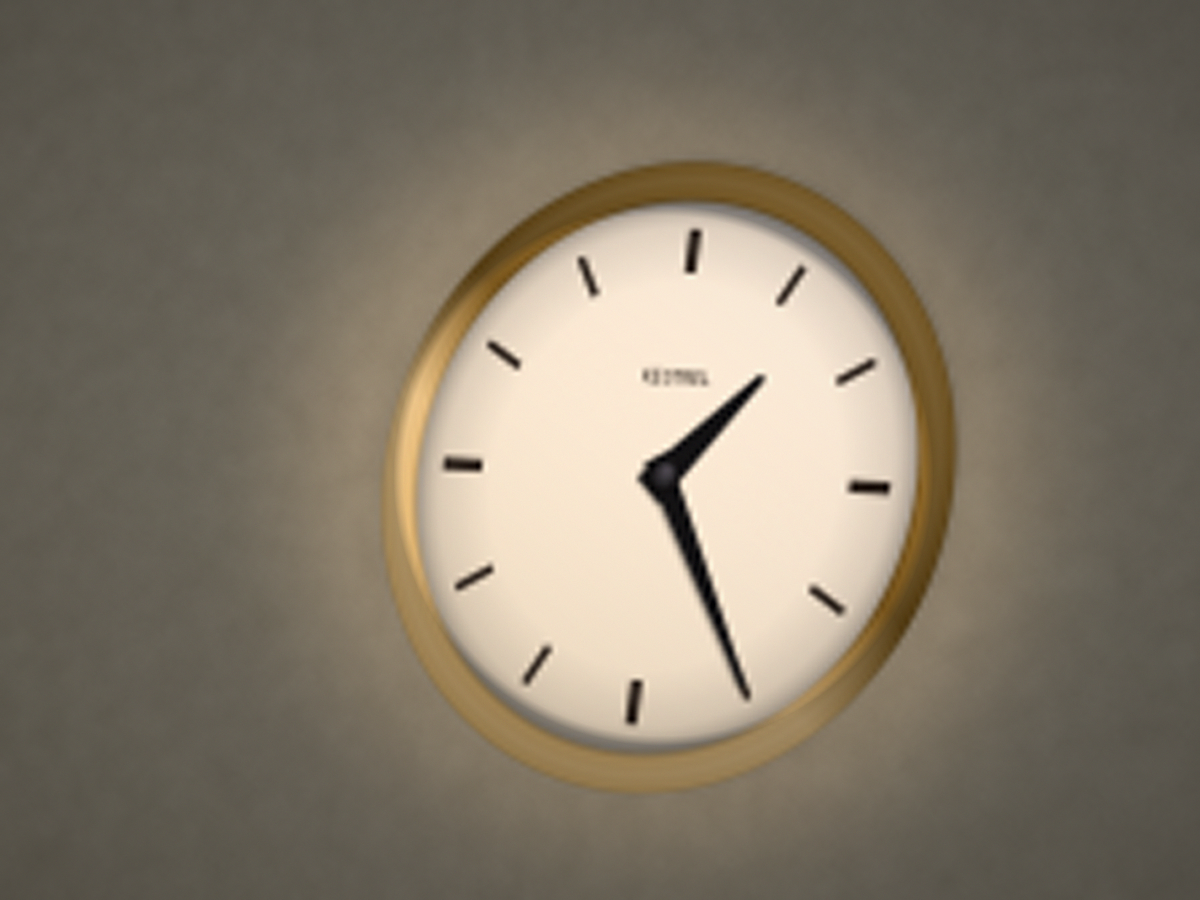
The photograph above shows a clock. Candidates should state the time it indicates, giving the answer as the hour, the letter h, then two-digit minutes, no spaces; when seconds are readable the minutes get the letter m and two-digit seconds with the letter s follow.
1h25
